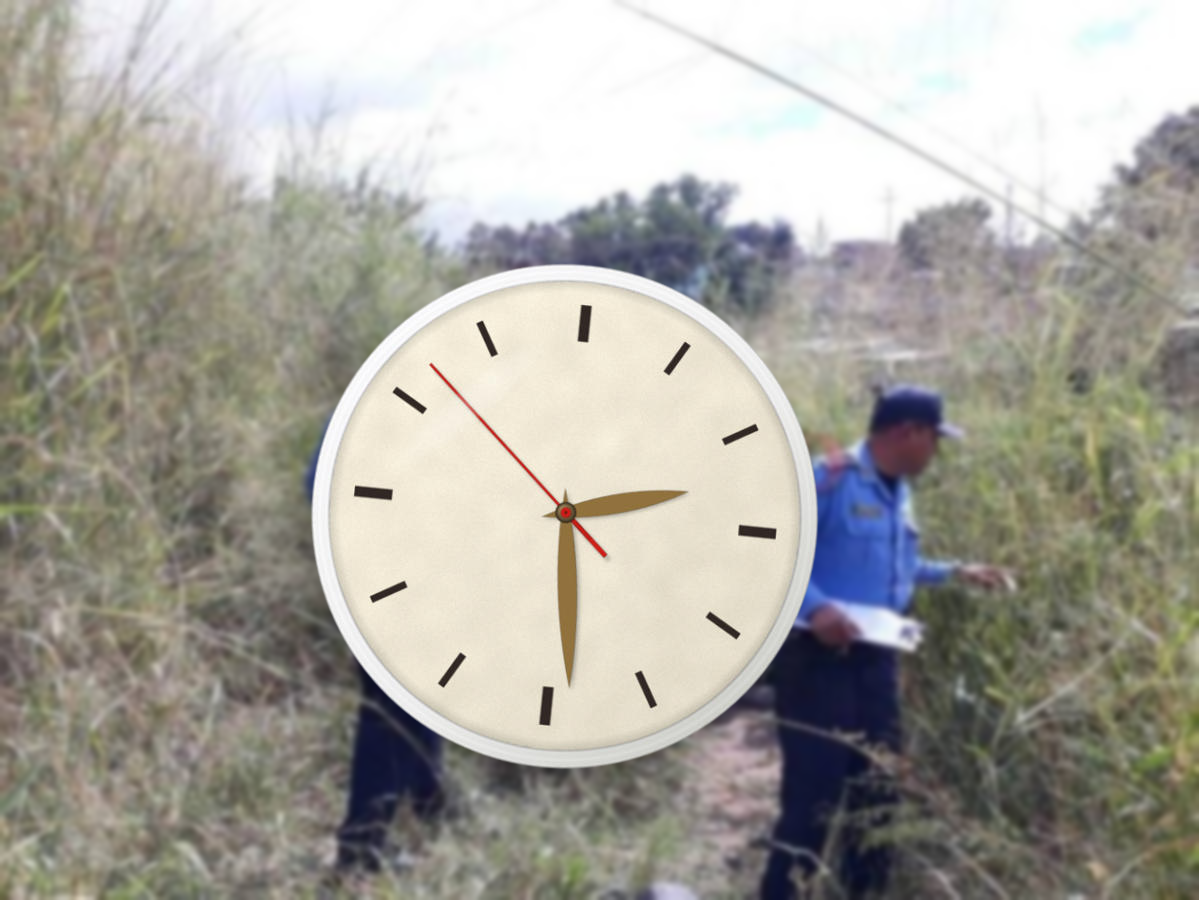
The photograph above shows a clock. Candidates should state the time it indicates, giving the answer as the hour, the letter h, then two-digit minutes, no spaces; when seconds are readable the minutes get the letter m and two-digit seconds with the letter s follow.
2h28m52s
